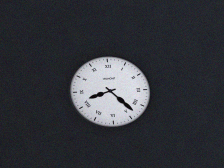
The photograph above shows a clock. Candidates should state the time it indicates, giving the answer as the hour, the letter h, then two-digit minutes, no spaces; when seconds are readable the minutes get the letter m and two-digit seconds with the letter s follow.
8h23
